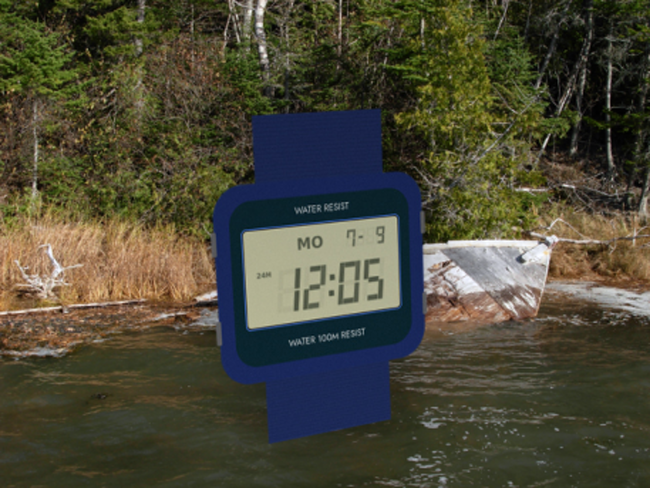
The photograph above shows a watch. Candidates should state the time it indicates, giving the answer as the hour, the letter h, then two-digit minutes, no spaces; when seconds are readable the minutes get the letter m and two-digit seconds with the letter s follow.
12h05
